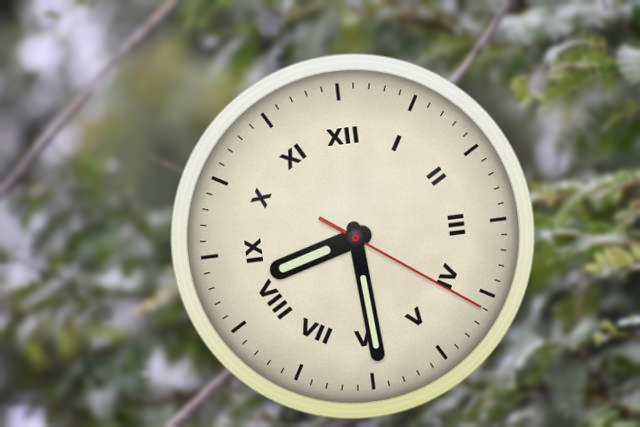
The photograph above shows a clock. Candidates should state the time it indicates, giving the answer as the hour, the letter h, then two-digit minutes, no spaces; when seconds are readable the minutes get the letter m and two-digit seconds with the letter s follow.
8h29m21s
